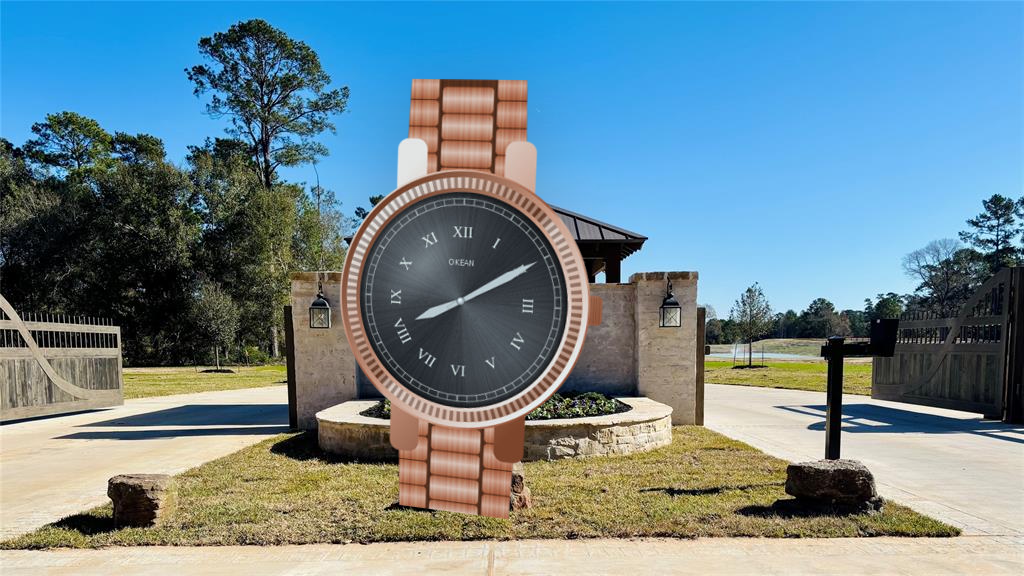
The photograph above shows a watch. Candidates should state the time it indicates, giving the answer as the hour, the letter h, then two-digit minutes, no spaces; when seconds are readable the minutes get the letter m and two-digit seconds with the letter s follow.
8h10
